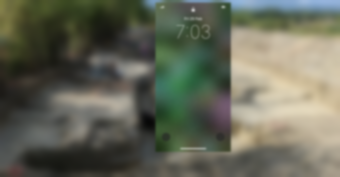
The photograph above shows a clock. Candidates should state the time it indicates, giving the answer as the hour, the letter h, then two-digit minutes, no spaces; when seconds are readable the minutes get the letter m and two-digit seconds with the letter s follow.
7h03
